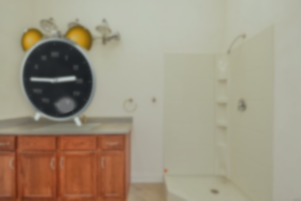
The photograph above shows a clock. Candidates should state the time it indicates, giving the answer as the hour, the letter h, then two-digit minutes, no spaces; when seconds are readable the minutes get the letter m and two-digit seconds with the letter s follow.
2h45
